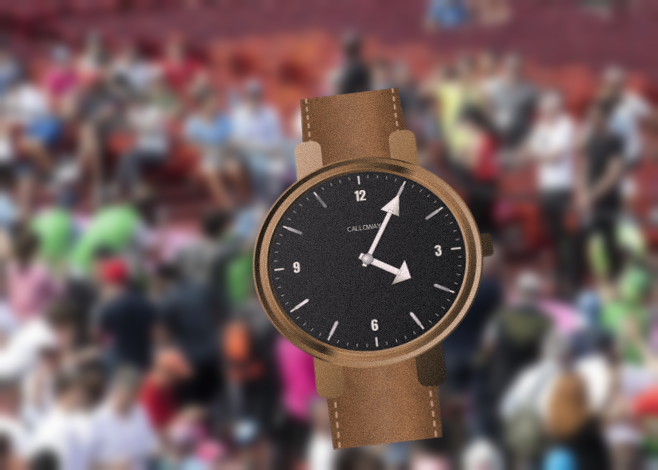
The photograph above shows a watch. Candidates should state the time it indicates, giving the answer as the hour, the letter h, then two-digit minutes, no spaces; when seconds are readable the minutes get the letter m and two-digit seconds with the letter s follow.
4h05
